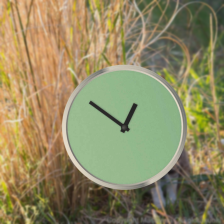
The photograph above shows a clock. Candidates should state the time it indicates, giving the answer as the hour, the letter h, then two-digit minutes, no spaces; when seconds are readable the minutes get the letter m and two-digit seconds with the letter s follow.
12h51
